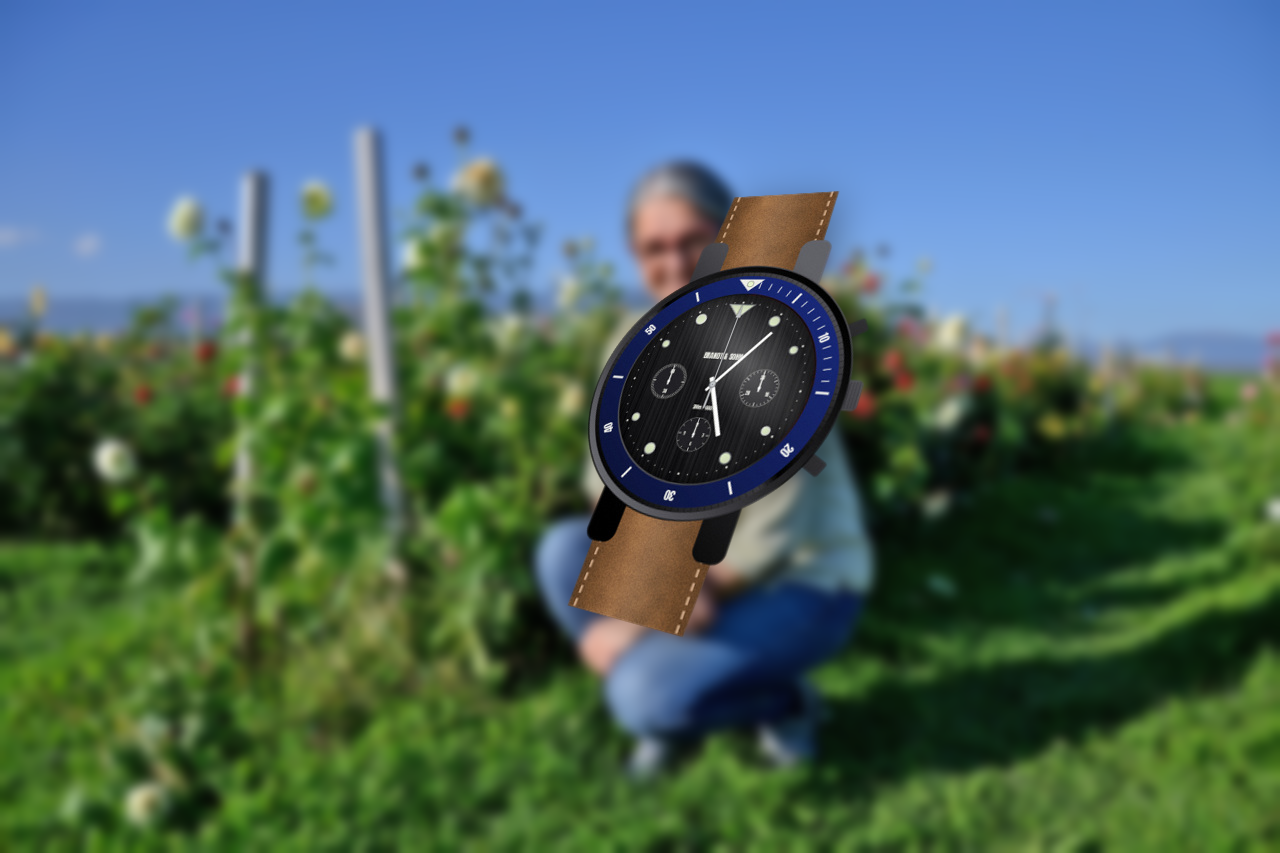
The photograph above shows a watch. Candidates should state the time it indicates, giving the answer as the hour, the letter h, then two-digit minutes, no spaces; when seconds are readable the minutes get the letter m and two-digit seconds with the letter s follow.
5h06
